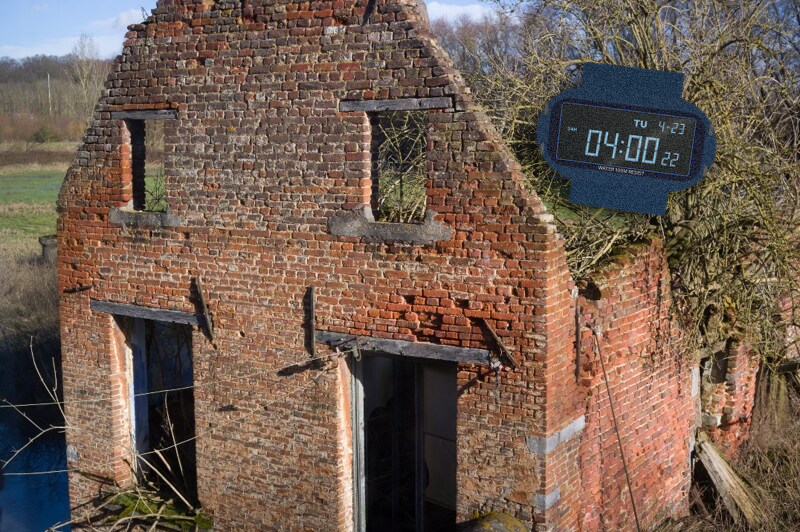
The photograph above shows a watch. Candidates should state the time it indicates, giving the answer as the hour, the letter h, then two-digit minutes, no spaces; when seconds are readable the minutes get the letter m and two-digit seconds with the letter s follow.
4h00m22s
